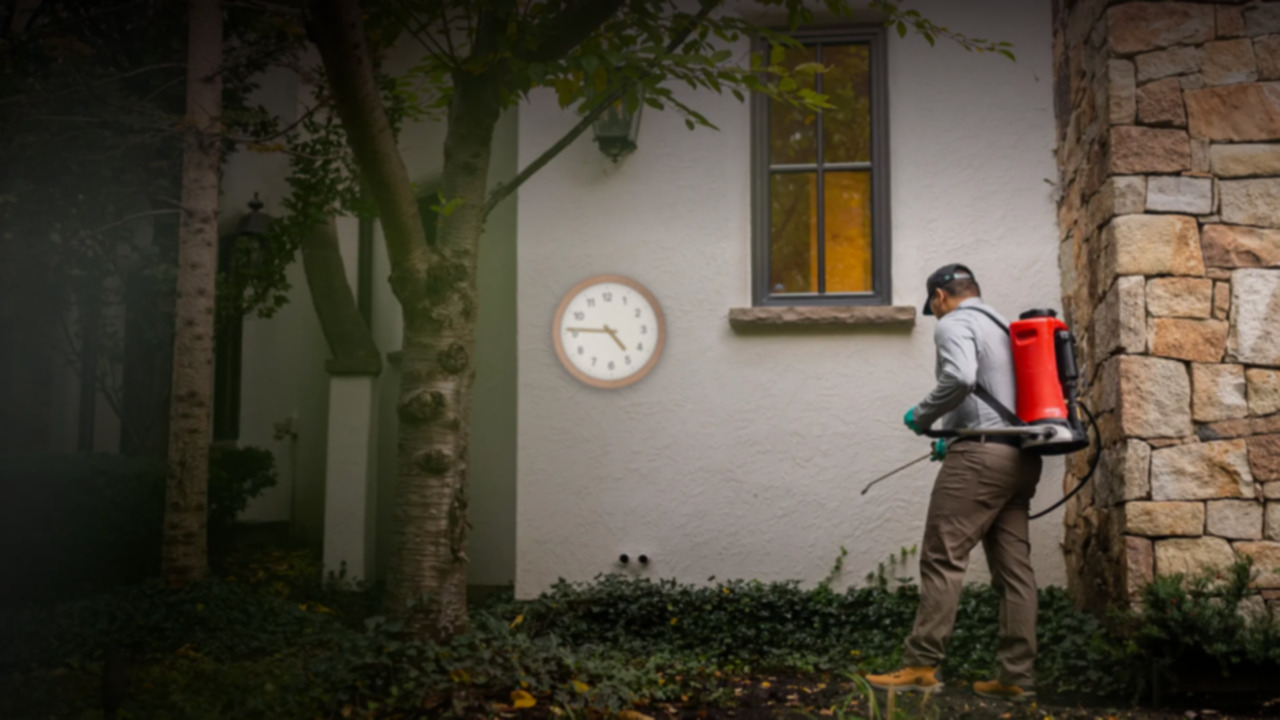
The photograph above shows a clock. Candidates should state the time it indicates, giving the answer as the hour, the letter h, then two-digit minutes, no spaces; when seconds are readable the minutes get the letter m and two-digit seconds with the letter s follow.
4h46
